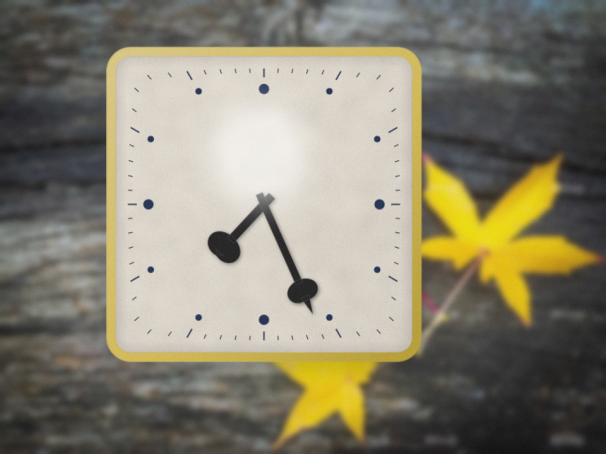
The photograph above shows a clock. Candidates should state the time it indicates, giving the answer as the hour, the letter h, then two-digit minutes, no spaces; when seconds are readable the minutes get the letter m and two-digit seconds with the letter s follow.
7h26
